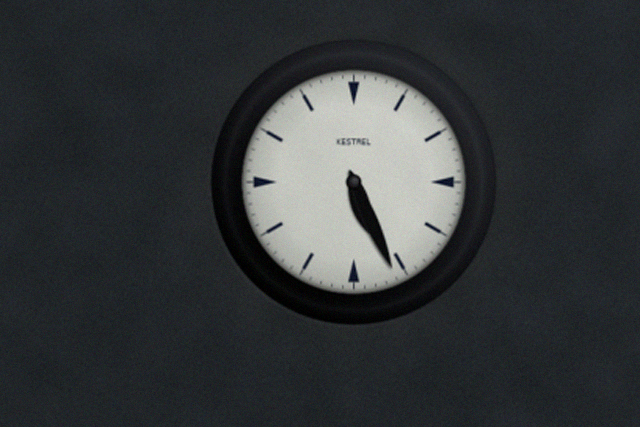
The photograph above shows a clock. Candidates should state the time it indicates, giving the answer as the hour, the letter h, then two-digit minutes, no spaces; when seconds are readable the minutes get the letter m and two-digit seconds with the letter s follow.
5h26
